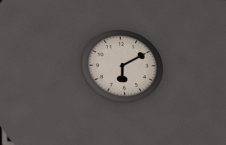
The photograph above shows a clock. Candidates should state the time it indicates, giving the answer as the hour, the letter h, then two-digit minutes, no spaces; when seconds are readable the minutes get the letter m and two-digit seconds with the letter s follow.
6h10
